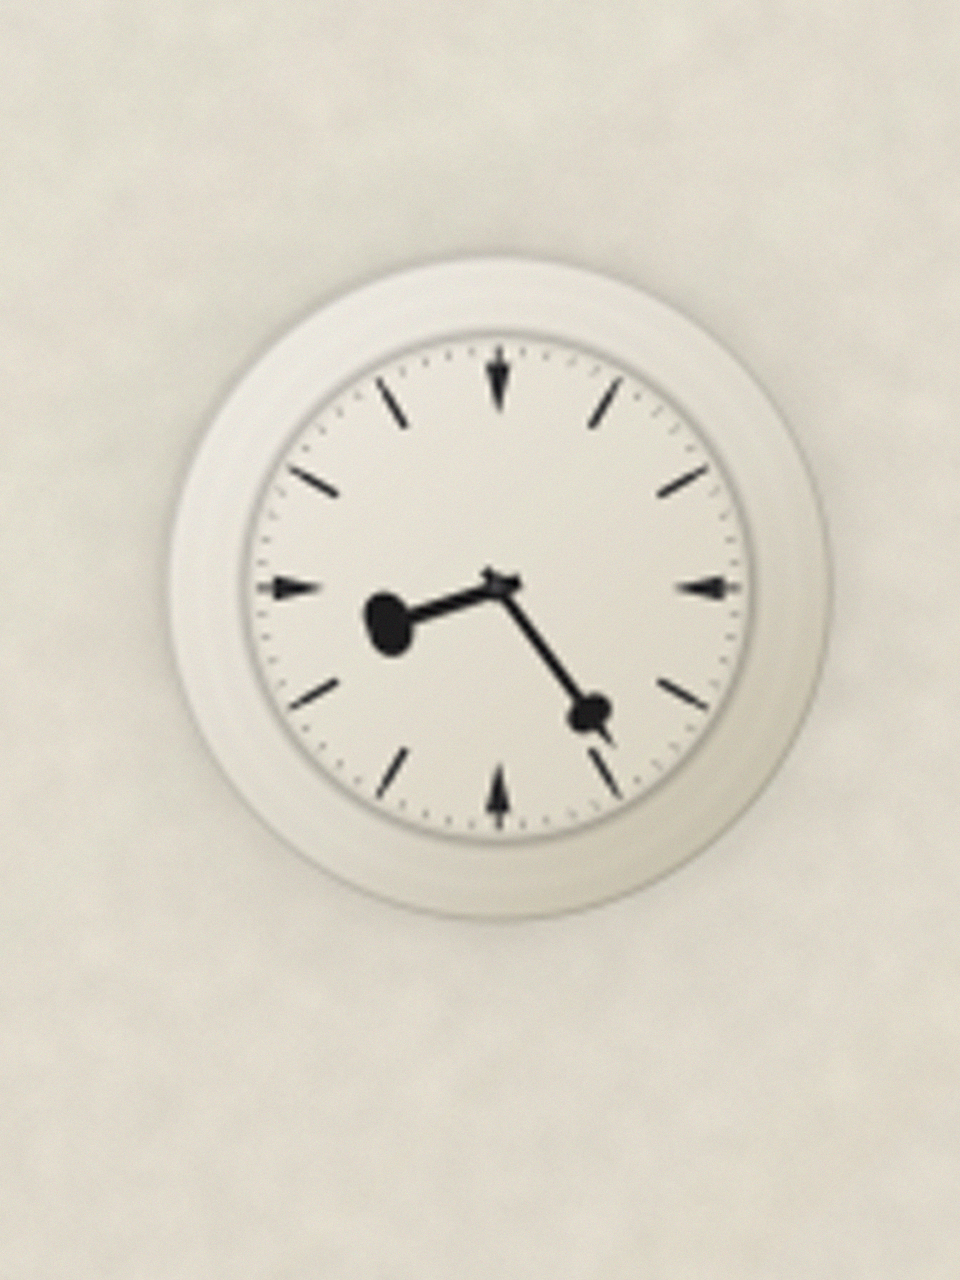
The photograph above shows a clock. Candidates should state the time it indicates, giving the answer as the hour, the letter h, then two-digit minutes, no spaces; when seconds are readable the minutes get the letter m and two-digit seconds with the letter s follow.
8h24
